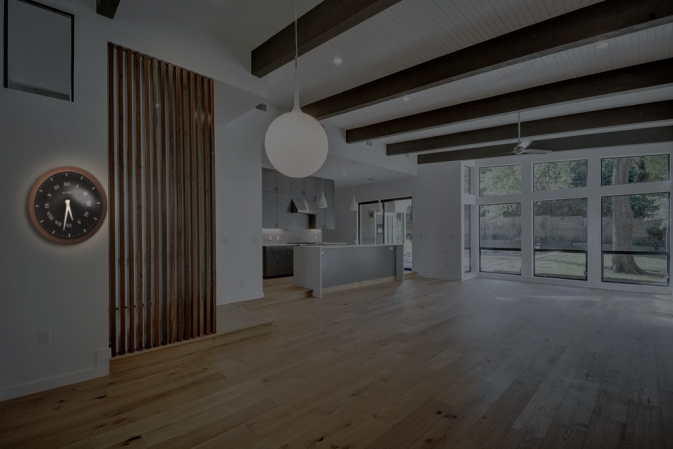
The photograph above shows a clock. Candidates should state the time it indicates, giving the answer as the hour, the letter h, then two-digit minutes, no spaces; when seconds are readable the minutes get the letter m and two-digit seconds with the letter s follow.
5h32
